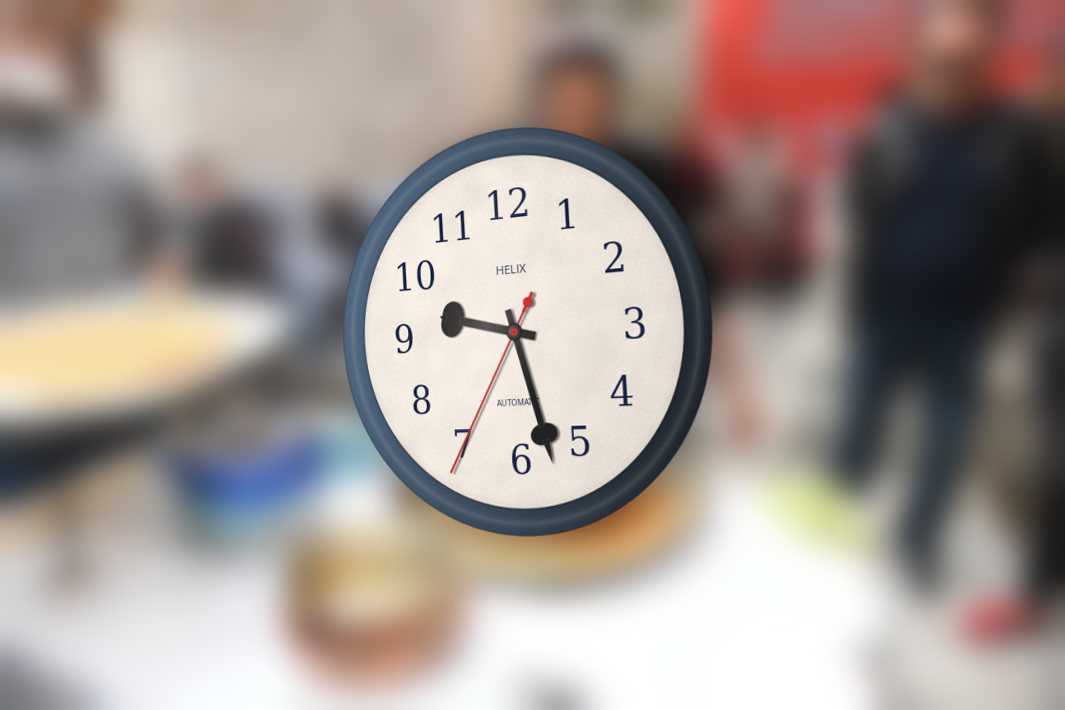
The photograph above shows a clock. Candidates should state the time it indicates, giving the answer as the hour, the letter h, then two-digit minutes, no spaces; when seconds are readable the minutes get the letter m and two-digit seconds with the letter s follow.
9h27m35s
